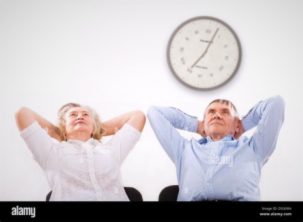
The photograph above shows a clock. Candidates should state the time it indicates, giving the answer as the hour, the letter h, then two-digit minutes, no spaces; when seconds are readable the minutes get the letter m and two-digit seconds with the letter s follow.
7h03
